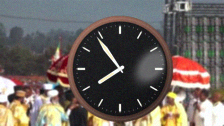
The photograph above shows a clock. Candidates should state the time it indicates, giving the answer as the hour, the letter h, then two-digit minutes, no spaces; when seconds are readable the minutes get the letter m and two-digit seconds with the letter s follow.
7h54
